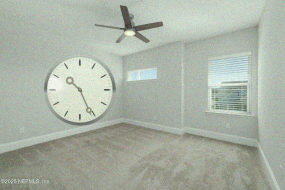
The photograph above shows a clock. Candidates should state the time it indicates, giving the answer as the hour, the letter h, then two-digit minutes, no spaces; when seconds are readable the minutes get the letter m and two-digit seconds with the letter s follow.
10h26
